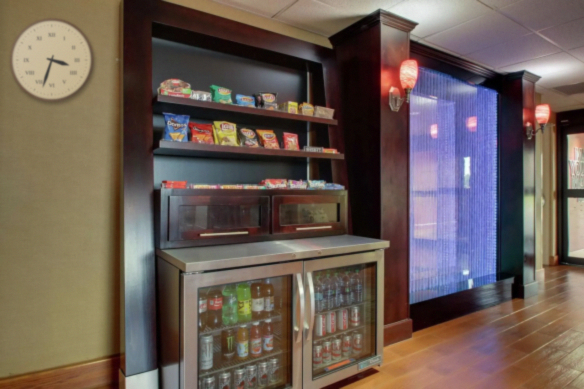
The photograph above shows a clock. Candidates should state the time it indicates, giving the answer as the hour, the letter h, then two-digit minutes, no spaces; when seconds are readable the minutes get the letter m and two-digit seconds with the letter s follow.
3h33
